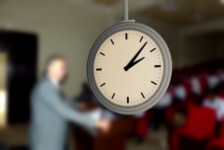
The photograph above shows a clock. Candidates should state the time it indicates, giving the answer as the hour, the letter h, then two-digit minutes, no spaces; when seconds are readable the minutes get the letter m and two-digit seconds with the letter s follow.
2h07
